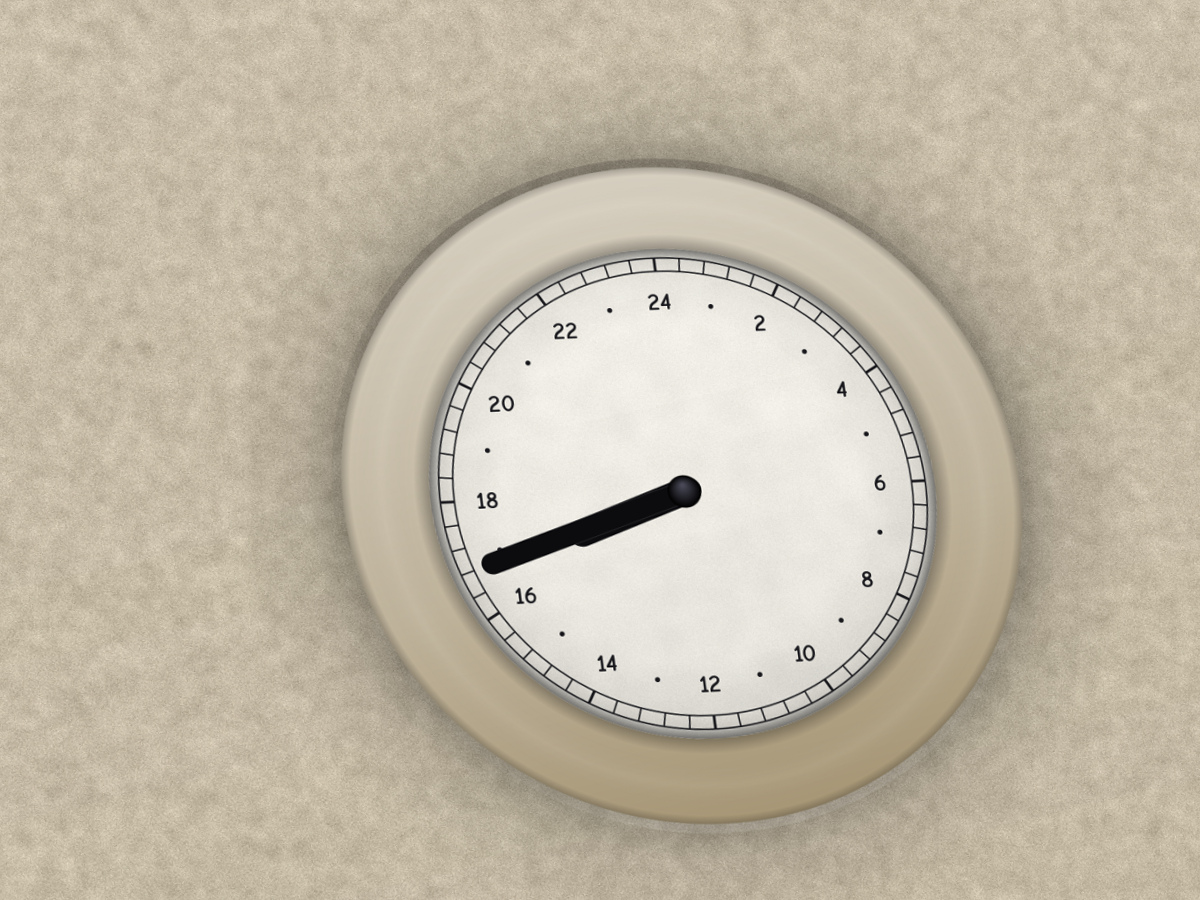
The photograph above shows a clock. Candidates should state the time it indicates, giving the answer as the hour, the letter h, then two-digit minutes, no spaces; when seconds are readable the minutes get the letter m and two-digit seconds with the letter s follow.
16h42
